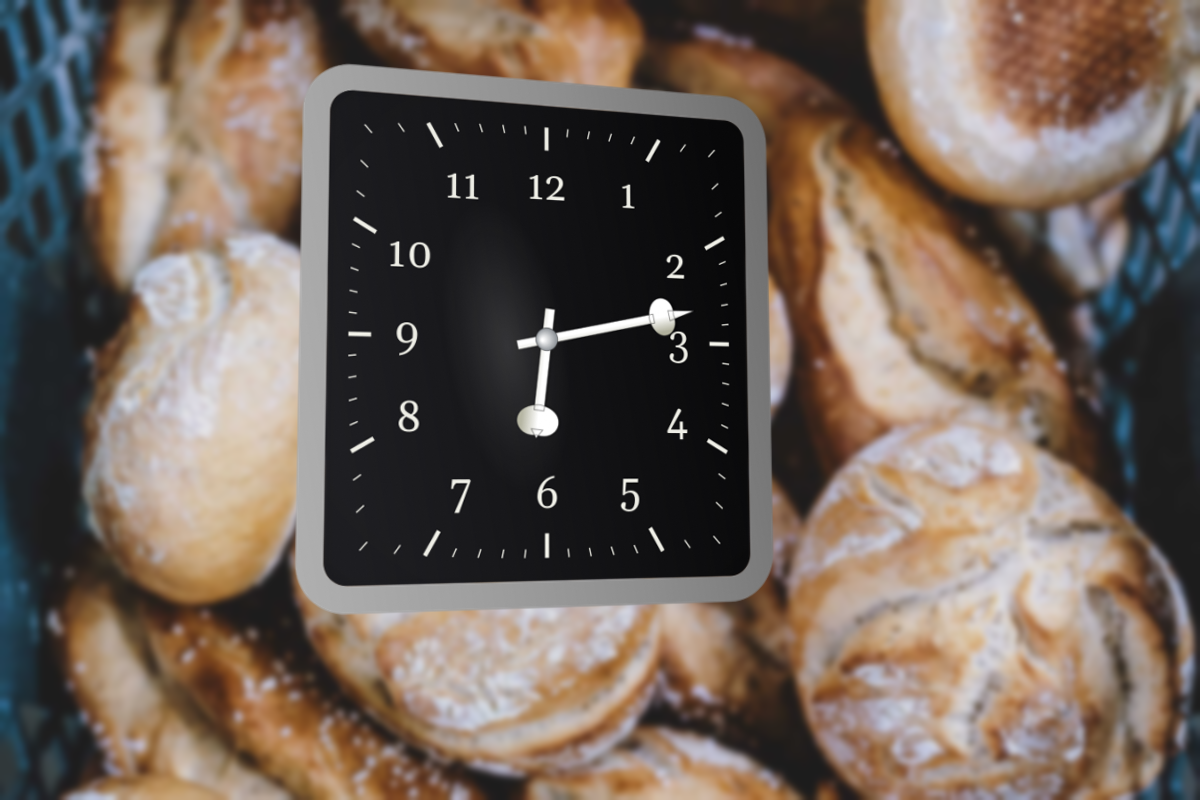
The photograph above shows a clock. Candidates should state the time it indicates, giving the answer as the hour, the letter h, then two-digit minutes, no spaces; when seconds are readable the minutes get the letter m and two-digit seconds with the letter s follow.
6h13
